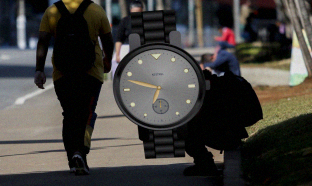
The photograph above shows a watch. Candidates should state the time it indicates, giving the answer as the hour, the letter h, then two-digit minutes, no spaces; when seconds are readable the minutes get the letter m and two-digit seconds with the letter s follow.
6h48
